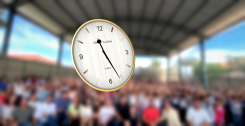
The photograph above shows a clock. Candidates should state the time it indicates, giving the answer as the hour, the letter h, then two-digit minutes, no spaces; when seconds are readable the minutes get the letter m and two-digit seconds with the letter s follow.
11h26
